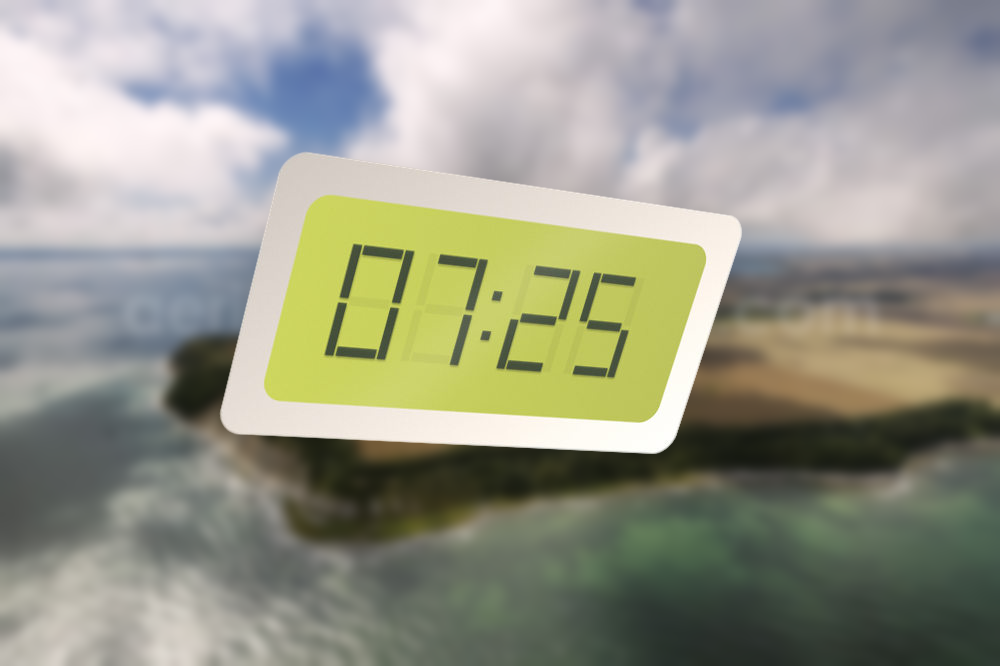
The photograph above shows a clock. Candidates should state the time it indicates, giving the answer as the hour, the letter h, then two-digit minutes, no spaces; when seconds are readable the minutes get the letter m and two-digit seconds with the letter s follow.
7h25
